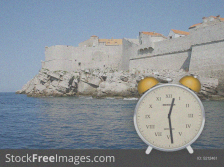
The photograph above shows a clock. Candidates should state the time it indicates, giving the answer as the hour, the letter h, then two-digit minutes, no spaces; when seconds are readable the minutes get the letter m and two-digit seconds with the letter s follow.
12h29
